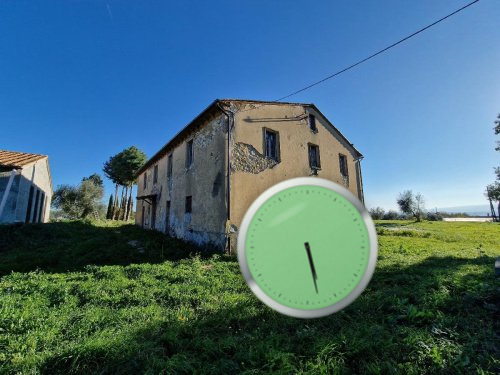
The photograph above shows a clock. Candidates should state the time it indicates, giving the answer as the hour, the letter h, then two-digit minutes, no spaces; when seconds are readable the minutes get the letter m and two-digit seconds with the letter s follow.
5h28
